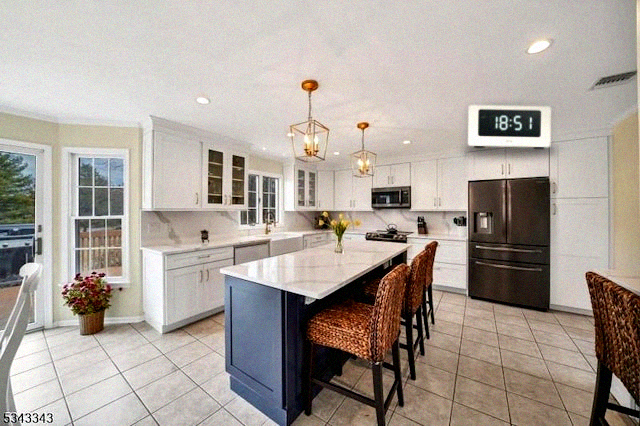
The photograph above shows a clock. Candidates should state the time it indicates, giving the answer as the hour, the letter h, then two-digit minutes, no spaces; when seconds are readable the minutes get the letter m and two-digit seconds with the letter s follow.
18h51
